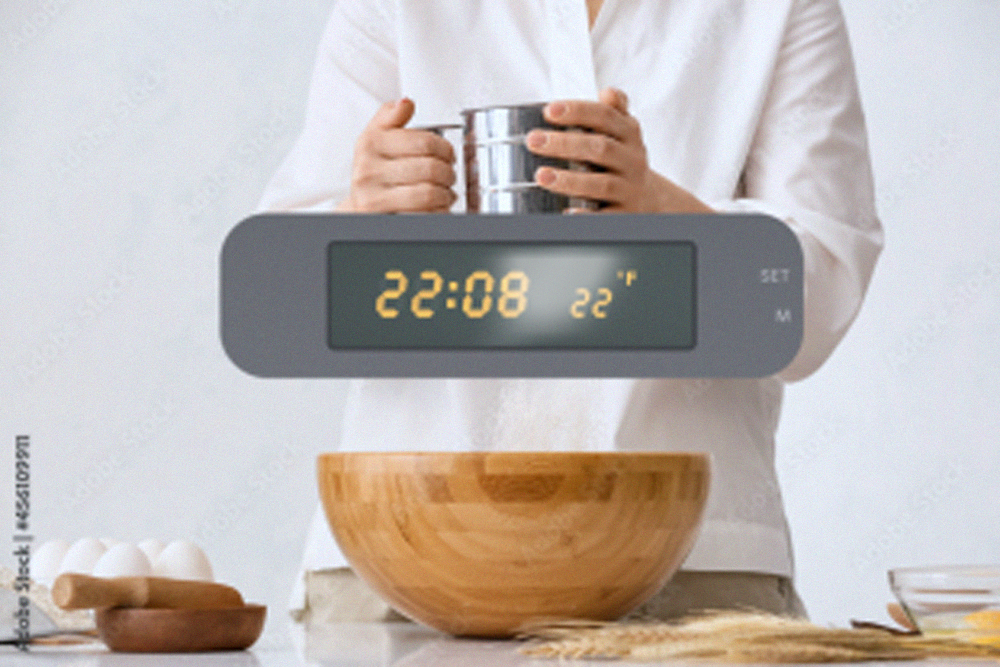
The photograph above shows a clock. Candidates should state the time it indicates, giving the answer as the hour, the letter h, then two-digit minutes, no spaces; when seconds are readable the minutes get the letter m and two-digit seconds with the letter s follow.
22h08
